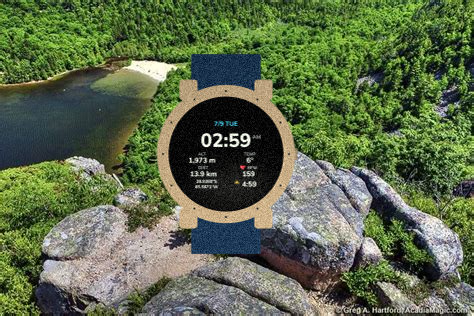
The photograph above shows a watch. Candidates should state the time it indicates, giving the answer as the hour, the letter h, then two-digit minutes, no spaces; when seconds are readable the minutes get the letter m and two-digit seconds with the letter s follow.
2h59
